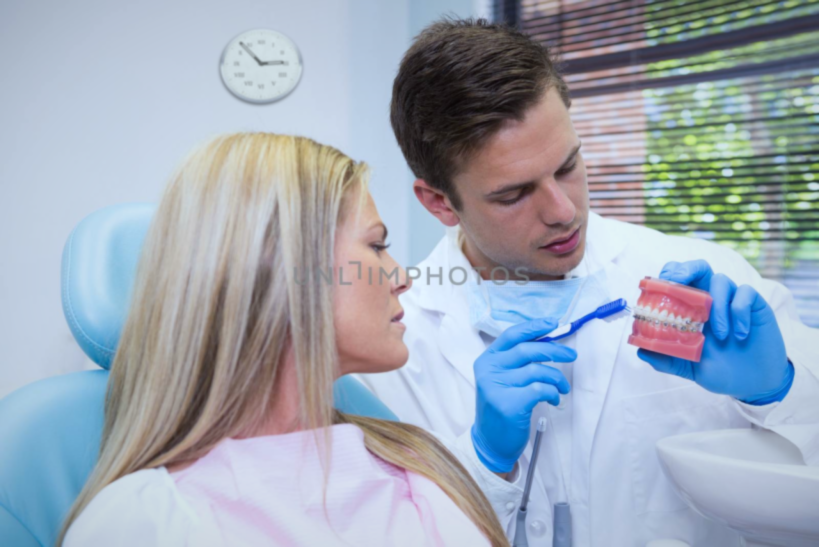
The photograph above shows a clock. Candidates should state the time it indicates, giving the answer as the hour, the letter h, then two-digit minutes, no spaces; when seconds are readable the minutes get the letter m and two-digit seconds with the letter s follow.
2h53
